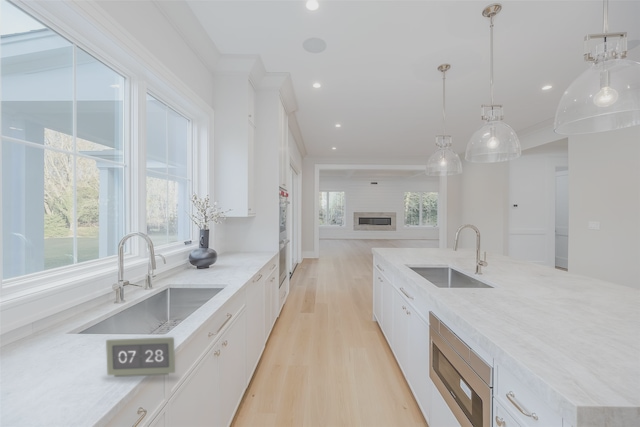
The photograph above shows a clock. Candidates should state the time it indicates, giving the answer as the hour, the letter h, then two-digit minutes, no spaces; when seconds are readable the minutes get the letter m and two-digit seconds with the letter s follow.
7h28
